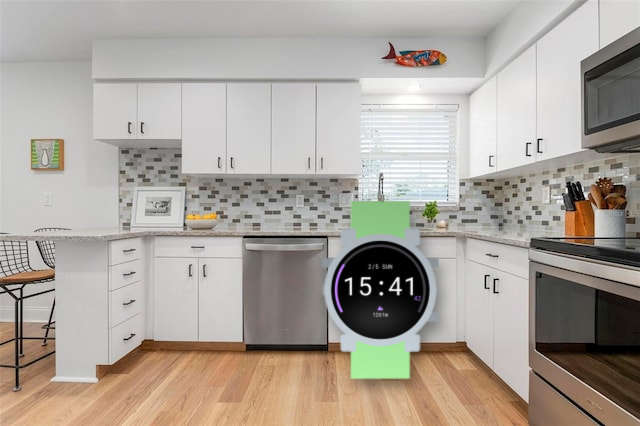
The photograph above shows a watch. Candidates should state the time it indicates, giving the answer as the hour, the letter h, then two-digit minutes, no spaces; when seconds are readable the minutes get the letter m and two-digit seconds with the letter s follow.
15h41
